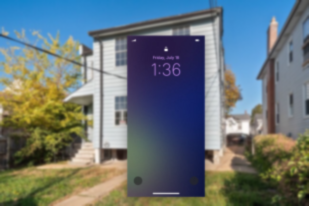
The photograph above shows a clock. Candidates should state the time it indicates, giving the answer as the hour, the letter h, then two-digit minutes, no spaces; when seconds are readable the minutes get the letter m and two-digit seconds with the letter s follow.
1h36
